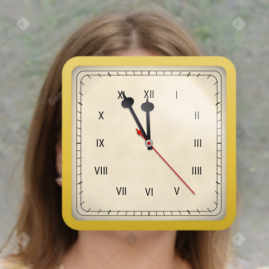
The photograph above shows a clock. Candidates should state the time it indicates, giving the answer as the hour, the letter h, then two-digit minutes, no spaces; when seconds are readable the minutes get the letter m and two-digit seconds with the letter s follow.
11h55m23s
